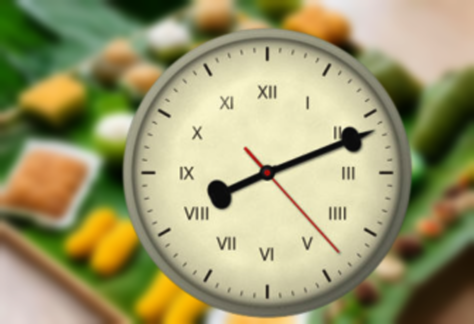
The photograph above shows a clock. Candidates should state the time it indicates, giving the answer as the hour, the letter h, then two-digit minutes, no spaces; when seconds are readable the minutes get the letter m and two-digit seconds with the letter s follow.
8h11m23s
